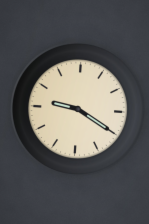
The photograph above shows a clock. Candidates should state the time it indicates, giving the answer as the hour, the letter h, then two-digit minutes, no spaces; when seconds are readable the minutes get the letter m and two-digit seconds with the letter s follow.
9h20
